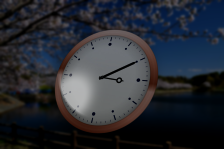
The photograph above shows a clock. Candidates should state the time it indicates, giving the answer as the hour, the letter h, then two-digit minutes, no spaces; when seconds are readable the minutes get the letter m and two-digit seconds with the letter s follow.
3h10
